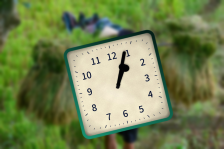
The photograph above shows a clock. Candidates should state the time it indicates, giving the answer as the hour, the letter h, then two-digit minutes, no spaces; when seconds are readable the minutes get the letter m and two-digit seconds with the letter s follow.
1h04
